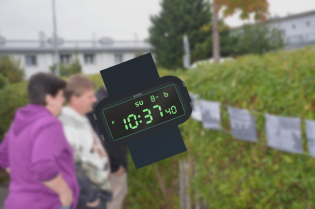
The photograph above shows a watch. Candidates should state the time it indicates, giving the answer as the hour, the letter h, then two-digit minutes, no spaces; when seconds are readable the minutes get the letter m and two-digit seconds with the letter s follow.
10h37m40s
